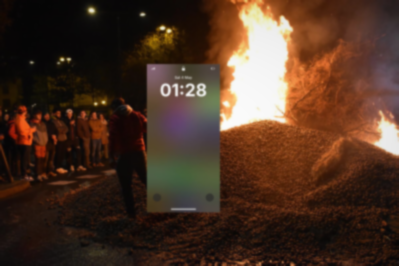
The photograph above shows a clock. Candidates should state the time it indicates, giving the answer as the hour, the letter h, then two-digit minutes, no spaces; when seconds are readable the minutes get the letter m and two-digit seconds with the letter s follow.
1h28
